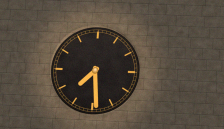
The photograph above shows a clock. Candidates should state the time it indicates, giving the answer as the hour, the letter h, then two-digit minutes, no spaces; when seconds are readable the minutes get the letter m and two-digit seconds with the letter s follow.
7h29
